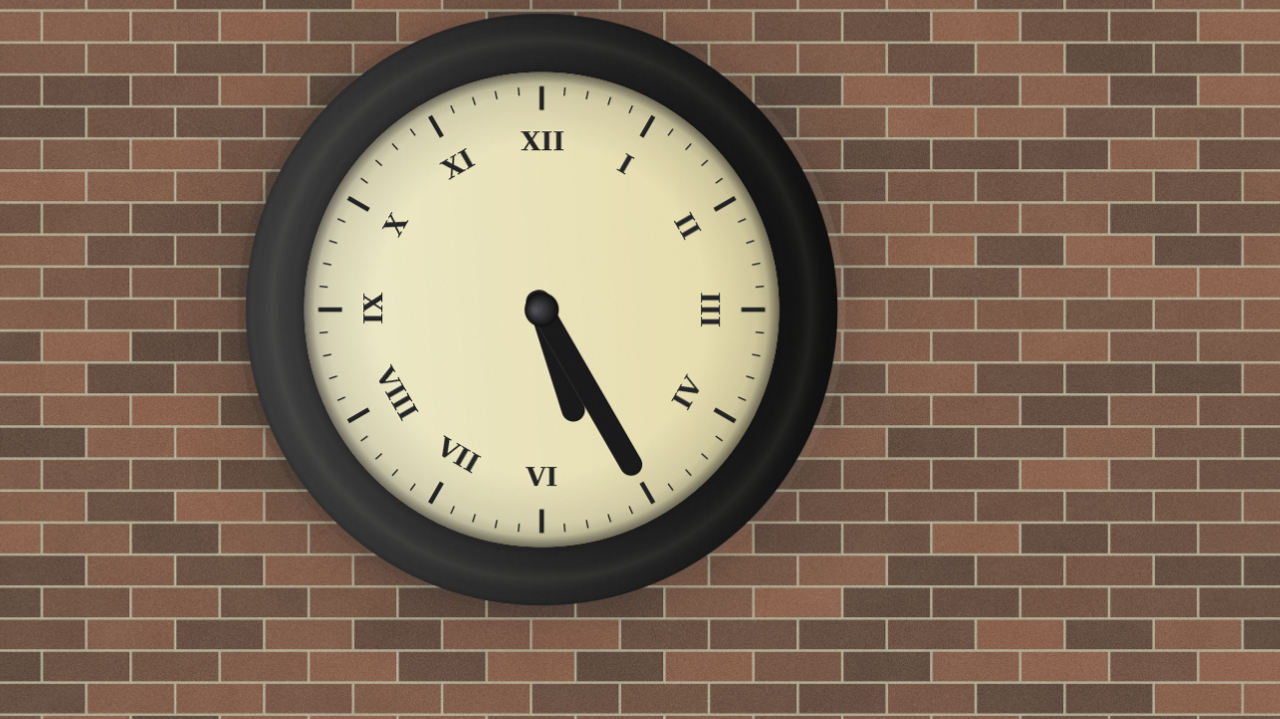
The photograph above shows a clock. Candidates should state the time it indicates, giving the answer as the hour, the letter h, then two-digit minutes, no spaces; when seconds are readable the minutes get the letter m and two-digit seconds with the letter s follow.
5h25
